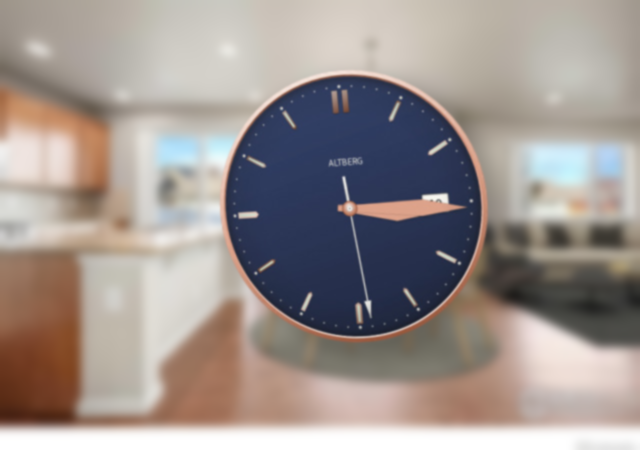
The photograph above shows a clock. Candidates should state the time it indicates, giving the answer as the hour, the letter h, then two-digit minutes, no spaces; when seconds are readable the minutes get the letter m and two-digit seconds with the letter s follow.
3h15m29s
